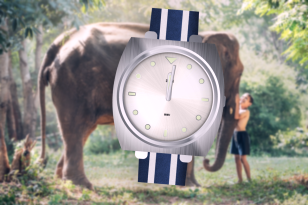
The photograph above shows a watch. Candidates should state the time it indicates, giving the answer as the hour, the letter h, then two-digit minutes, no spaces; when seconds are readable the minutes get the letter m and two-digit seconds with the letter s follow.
12h01
